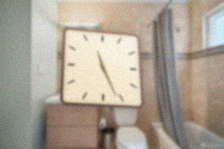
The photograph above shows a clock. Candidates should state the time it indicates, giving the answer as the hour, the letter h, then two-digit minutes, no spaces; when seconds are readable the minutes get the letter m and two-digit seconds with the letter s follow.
11h26
